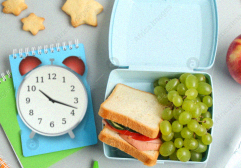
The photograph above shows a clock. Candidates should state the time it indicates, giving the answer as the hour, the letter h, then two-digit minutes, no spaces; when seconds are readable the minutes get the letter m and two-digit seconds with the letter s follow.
10h18
